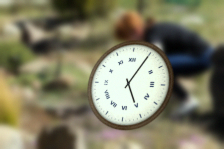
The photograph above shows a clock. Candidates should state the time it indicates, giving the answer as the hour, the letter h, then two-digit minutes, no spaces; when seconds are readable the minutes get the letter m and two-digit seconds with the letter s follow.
5h05
